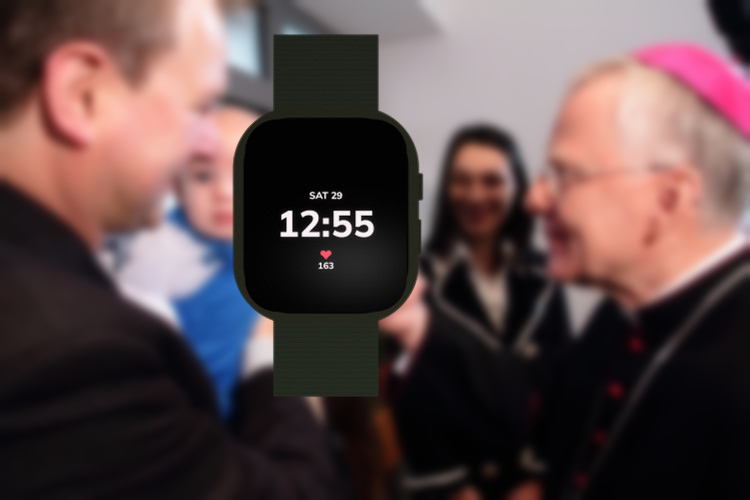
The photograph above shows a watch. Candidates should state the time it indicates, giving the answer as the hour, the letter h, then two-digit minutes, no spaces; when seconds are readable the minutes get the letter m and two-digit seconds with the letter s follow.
12h55
